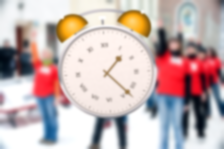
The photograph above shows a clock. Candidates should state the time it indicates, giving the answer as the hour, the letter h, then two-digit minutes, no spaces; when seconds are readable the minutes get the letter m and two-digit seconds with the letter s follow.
1h23
